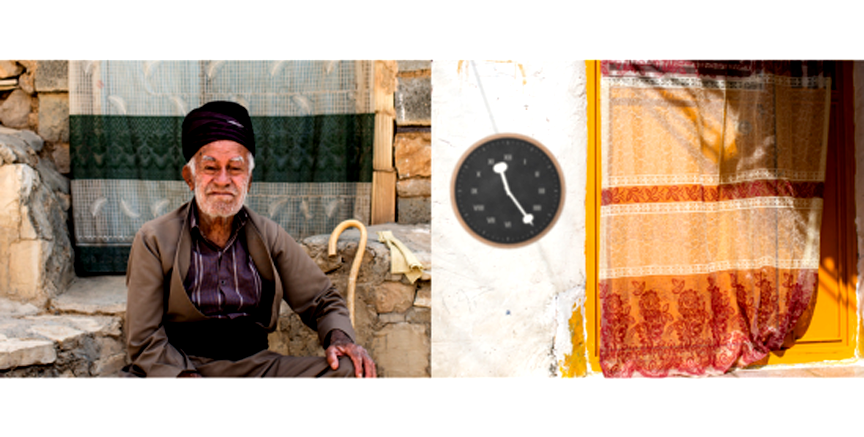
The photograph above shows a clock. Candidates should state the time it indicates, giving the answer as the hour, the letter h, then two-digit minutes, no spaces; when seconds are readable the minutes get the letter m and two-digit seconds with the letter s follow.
11h24
